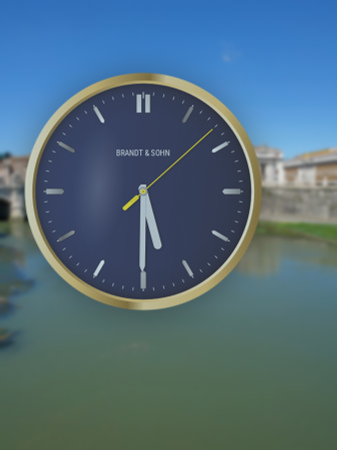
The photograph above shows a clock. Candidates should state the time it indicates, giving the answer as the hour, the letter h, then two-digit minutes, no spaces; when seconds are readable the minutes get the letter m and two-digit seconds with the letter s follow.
5h30m08s
